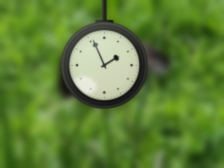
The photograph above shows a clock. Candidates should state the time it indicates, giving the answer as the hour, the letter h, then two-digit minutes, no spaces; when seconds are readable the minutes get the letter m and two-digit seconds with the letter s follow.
1h56
